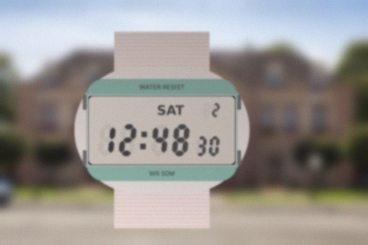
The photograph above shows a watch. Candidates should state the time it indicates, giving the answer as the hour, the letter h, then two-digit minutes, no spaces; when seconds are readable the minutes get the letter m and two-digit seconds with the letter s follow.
12h48m30s
